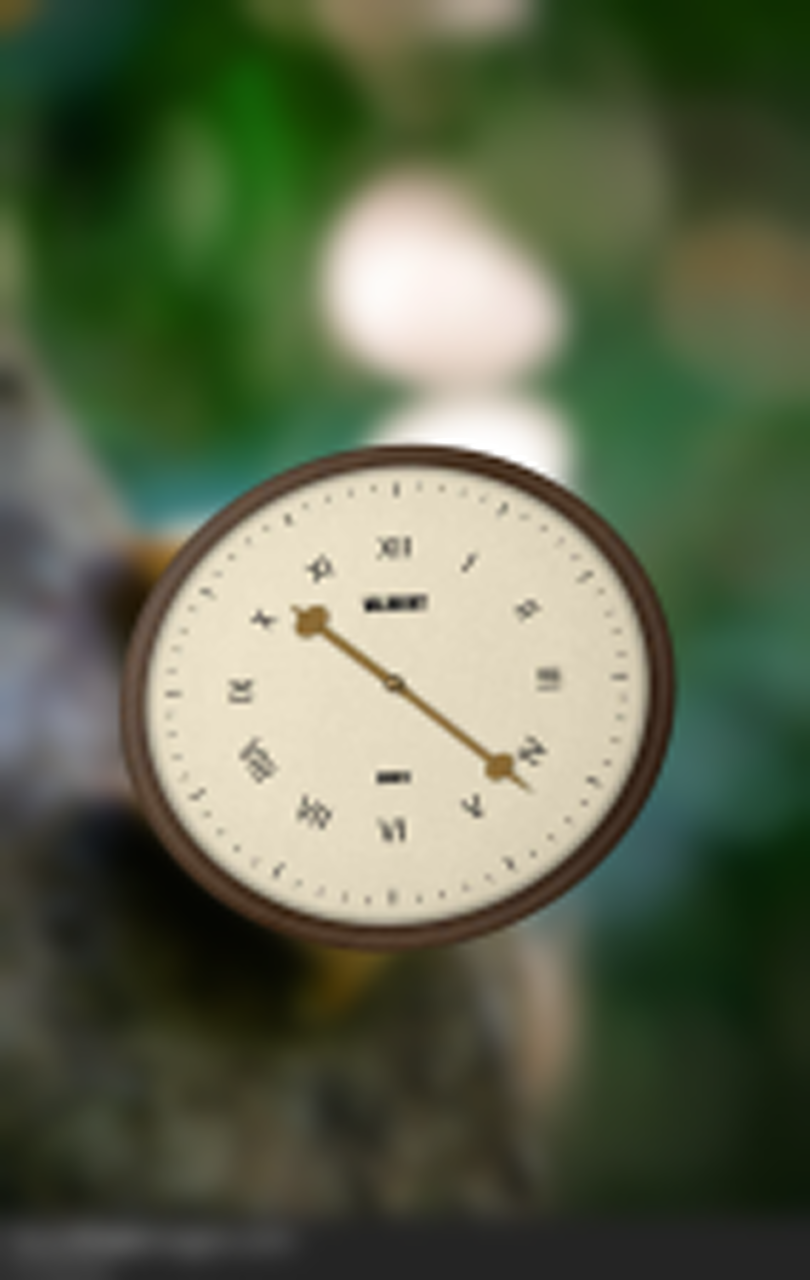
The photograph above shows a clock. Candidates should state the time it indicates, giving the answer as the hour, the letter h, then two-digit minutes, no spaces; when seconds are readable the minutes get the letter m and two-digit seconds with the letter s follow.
10h22
